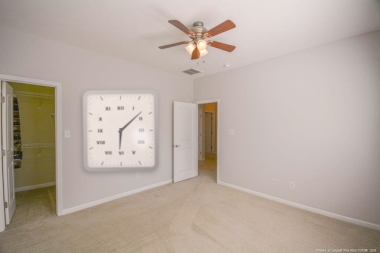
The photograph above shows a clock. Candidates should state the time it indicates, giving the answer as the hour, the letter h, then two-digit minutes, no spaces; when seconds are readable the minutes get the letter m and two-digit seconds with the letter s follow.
6h08
